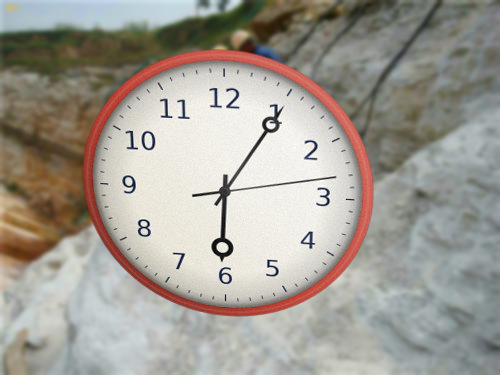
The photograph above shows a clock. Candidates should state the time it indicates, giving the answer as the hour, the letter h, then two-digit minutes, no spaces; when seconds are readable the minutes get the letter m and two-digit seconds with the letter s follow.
6h05m13s
